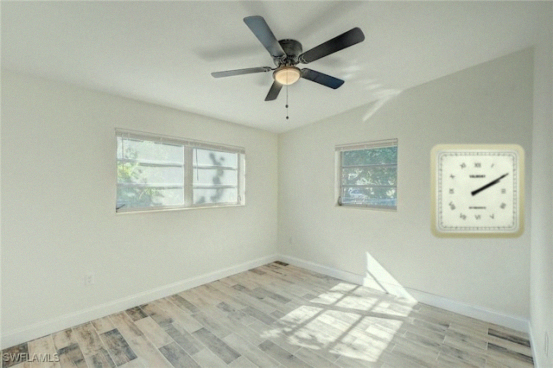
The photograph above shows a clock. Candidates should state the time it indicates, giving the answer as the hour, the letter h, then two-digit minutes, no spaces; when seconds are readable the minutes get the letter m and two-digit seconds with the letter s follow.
2h10
